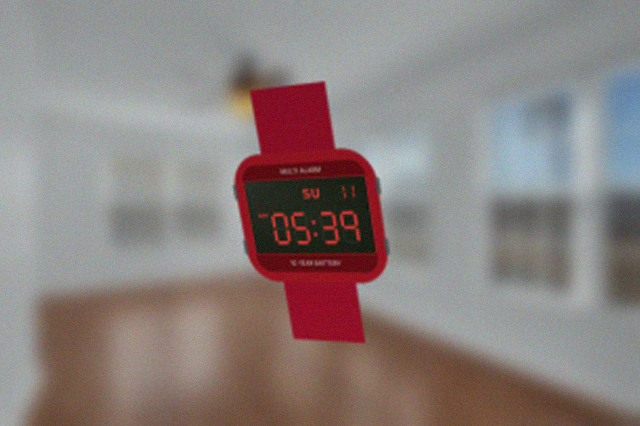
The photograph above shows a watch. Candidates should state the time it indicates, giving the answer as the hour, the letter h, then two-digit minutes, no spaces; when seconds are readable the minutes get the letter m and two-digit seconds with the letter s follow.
5h39
